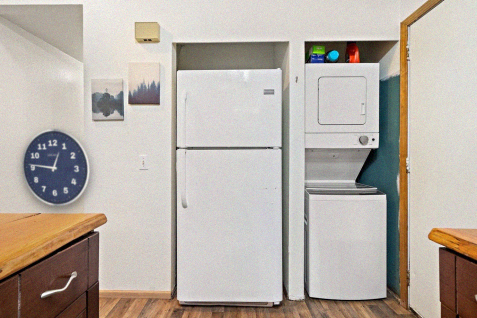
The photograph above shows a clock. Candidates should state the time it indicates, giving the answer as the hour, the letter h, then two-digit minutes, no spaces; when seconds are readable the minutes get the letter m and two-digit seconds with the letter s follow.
12h46
